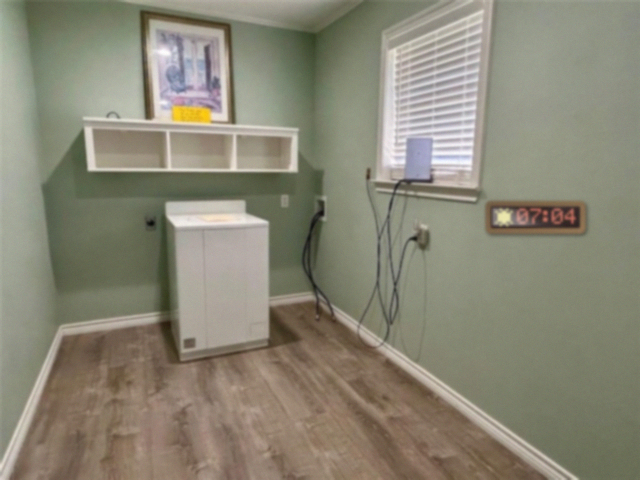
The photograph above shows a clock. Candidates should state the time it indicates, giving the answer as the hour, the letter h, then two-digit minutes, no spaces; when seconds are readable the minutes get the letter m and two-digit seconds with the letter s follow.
7h04
